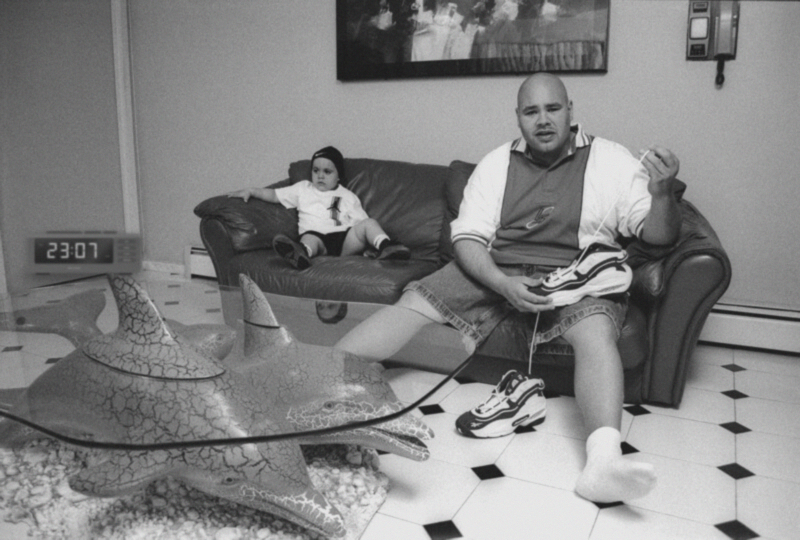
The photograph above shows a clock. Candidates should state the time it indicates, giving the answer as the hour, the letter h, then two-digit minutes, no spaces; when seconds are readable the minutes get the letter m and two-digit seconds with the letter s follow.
23h07
